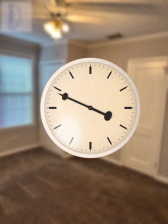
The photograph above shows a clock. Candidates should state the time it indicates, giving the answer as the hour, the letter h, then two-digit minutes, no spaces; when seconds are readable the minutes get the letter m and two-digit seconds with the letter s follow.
3h49
